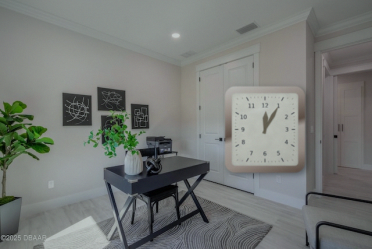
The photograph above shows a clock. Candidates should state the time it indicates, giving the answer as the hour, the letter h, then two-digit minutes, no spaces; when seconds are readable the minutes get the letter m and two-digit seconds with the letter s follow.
12h05
